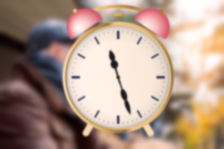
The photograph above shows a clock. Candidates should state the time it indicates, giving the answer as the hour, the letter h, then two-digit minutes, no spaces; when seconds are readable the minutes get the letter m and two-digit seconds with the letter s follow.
11h27
